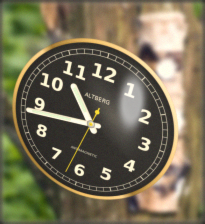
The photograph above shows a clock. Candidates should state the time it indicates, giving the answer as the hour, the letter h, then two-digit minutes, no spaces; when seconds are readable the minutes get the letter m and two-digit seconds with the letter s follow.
10h43m32s
